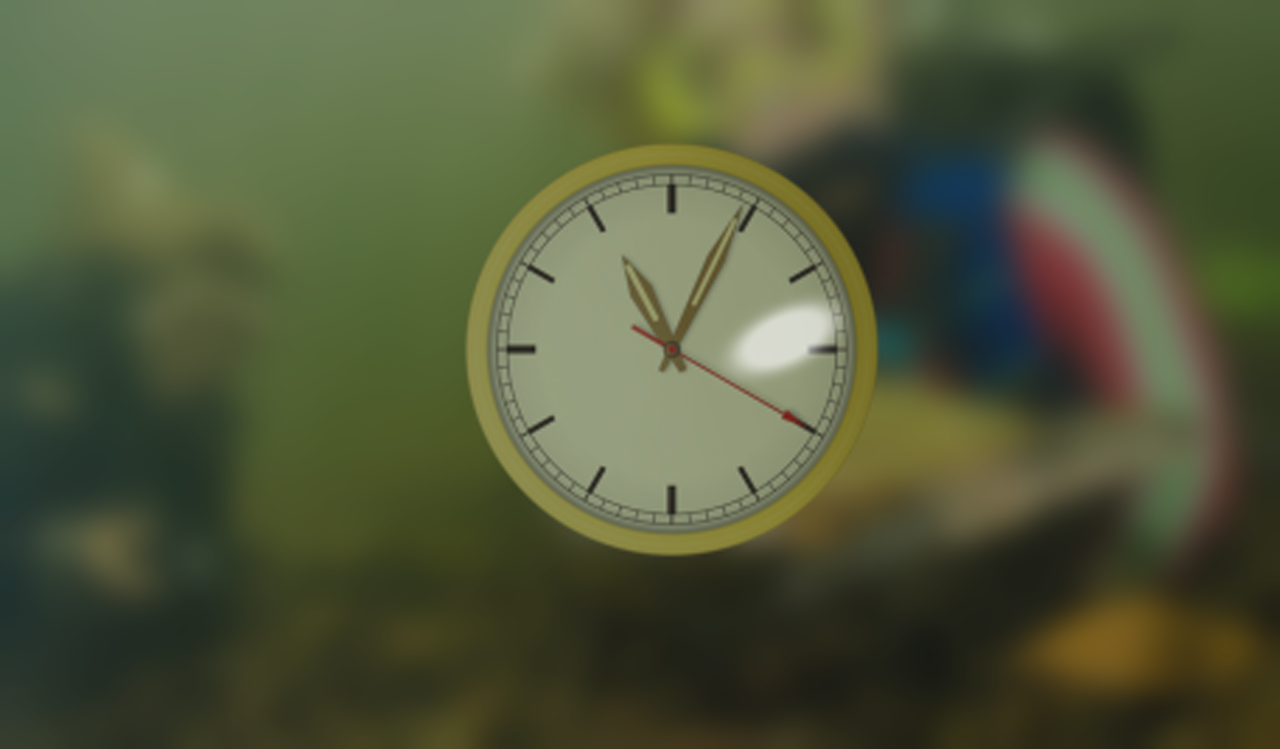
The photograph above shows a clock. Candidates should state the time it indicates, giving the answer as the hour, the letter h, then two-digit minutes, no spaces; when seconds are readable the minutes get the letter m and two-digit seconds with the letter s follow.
11h04m20s
